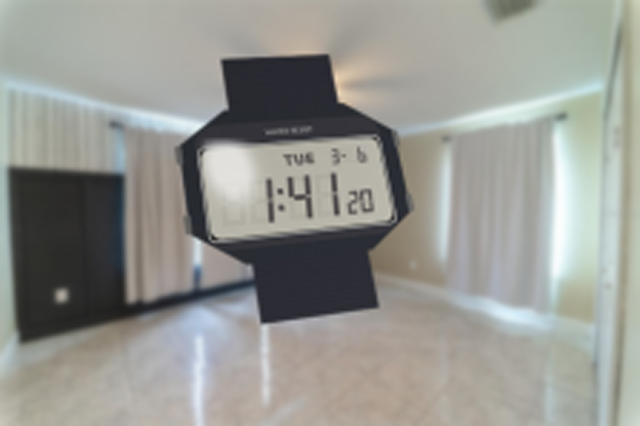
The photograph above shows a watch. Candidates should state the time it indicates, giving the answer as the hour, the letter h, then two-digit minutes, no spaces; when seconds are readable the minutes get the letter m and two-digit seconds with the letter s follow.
1h41m20s
